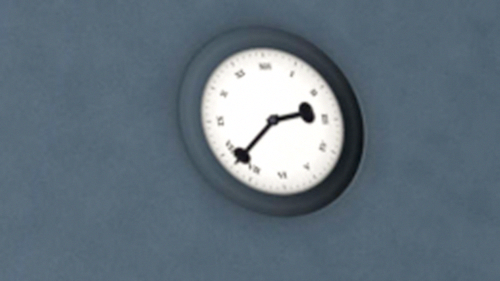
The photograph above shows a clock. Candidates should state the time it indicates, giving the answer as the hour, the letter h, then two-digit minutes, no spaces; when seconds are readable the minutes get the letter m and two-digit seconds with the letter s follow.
2h38
